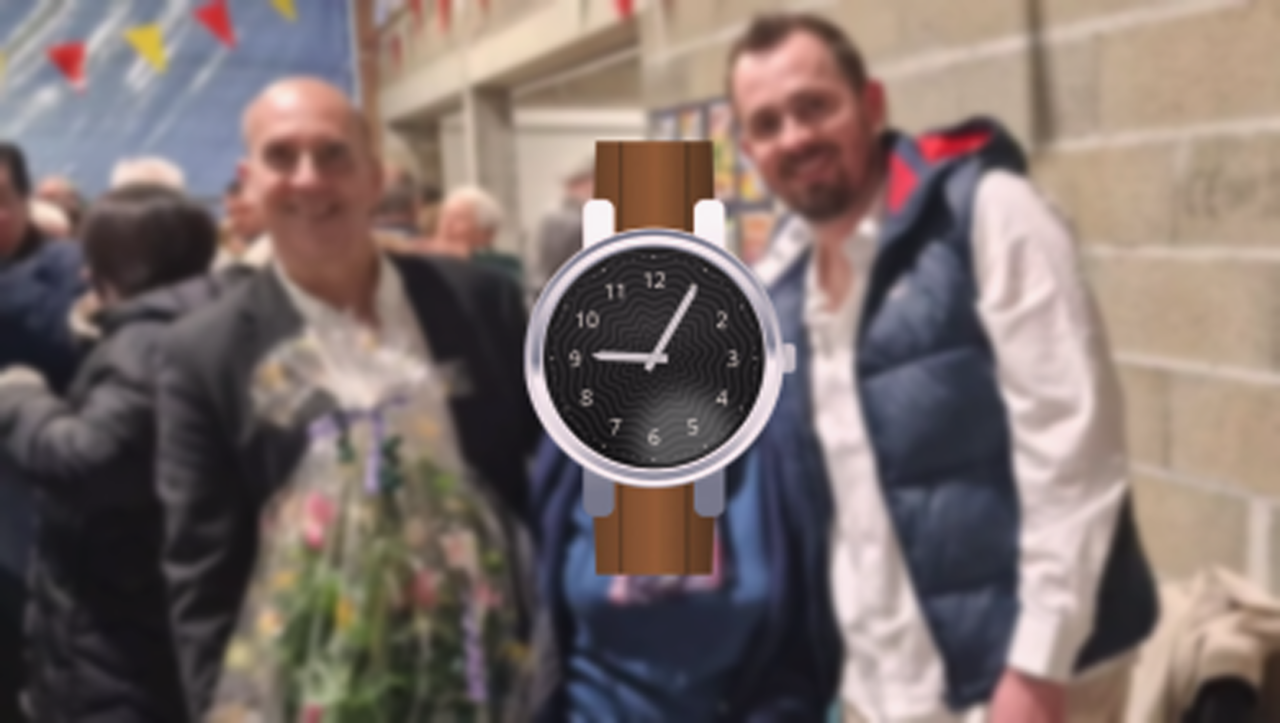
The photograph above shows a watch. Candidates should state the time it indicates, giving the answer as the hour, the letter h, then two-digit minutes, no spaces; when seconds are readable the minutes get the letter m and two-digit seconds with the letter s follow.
9h05
